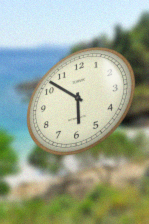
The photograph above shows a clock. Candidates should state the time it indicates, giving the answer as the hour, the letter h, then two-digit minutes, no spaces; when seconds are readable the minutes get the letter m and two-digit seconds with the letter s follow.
5h52
